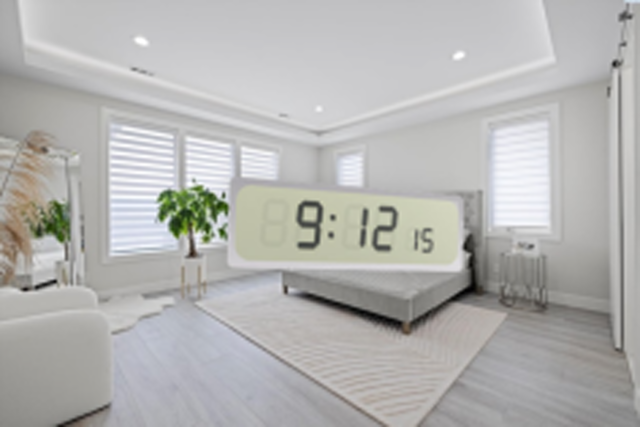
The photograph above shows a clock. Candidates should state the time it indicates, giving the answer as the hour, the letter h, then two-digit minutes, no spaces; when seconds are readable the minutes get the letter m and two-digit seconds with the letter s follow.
9h12m15s
